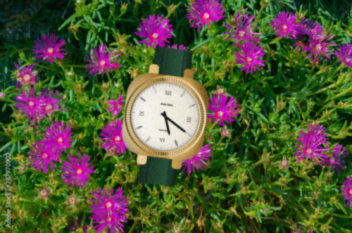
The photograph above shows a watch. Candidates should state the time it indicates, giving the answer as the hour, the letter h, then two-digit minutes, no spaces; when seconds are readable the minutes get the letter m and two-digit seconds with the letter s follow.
5h20
